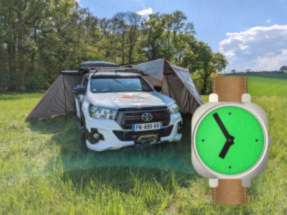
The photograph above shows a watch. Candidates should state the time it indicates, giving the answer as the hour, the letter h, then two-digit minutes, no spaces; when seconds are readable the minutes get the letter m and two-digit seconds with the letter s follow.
6h55
